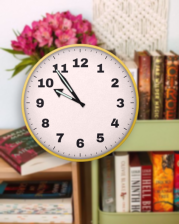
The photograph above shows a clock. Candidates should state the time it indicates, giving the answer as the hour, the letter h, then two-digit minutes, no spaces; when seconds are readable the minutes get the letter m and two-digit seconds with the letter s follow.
9h54
